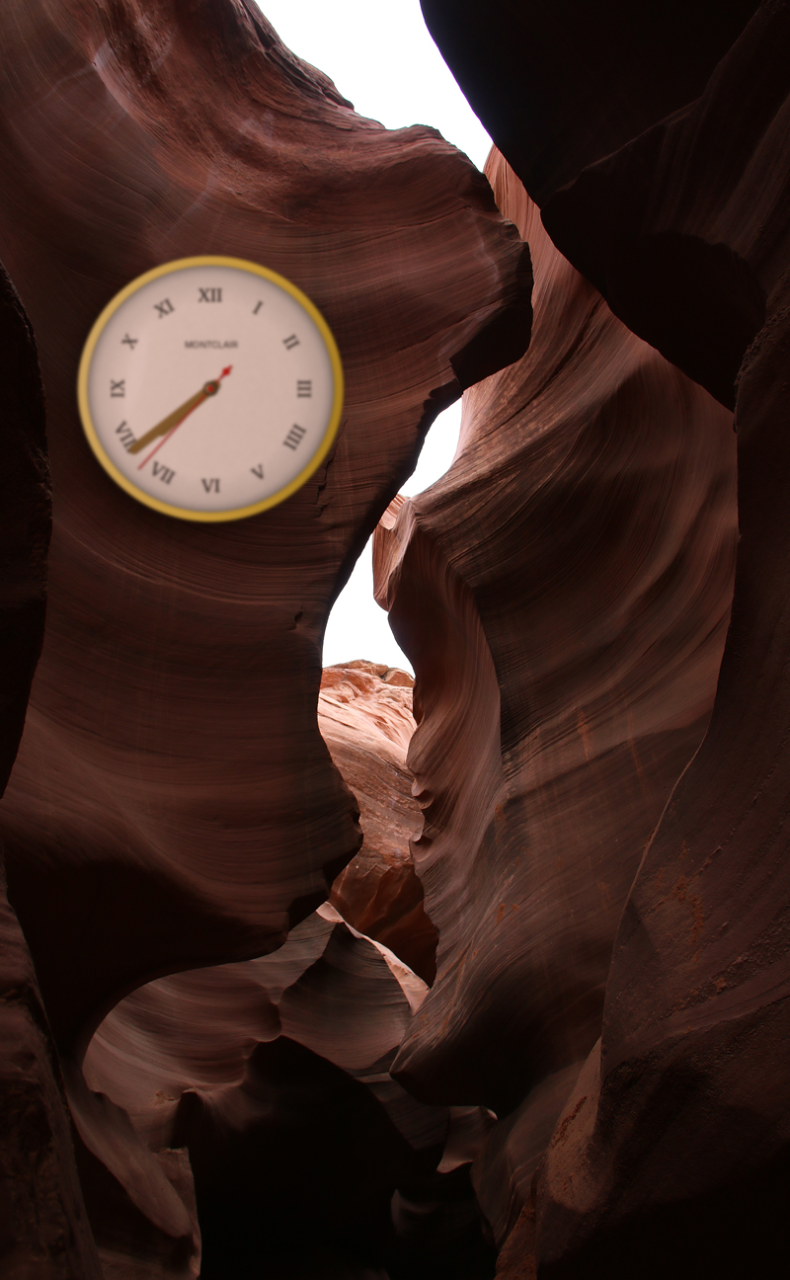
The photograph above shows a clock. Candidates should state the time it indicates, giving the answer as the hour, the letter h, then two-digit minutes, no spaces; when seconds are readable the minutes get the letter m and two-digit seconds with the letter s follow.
7h38m37s
